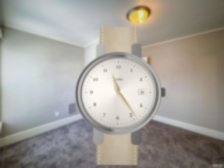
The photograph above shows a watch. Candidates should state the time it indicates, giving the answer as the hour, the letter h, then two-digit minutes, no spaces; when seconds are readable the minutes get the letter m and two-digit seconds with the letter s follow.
11h24
